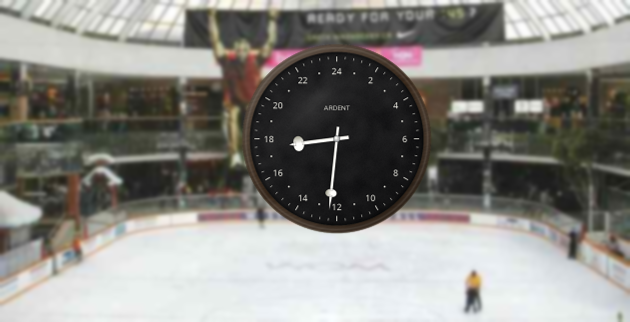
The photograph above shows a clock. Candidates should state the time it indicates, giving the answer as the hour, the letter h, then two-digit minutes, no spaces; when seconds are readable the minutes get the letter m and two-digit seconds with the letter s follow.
17h31
